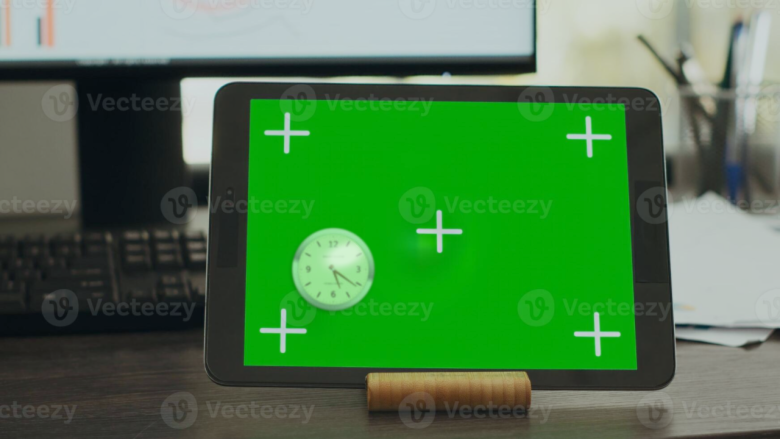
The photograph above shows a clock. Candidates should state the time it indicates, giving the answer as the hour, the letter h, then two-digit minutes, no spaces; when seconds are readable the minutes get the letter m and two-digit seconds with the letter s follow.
5h21
